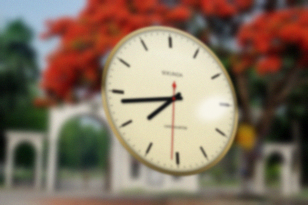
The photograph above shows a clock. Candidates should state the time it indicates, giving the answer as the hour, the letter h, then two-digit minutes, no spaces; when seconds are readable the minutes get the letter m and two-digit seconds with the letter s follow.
7h43m31s
